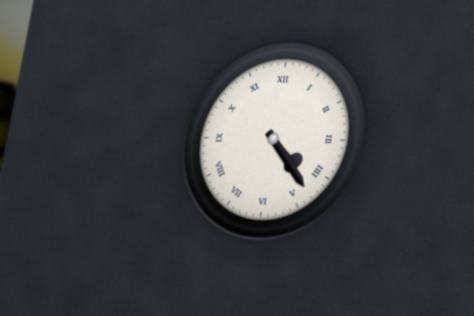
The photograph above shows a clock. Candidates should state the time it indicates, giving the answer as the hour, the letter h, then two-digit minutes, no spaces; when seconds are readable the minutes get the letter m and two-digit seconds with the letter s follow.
4h23
